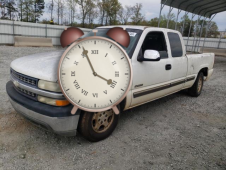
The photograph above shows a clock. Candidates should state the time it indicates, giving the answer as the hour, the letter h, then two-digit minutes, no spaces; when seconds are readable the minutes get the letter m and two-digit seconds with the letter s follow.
3h56
